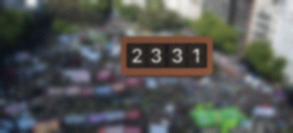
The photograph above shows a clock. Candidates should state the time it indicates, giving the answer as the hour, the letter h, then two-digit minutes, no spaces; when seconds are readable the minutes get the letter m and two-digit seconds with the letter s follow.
23h31
